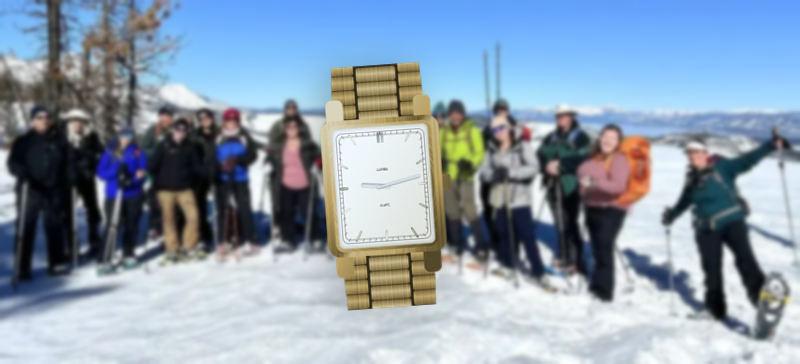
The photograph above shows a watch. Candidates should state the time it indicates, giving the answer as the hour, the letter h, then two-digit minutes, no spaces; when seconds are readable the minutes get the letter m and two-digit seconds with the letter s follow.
9h13
